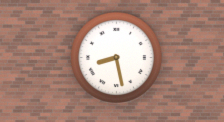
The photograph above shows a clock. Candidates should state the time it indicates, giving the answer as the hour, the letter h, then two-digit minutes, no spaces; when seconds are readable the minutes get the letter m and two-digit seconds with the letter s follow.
8h28
